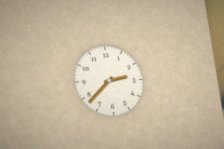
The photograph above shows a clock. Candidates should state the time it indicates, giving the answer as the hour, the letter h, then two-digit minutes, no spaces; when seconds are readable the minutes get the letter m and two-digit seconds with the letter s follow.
2h38
